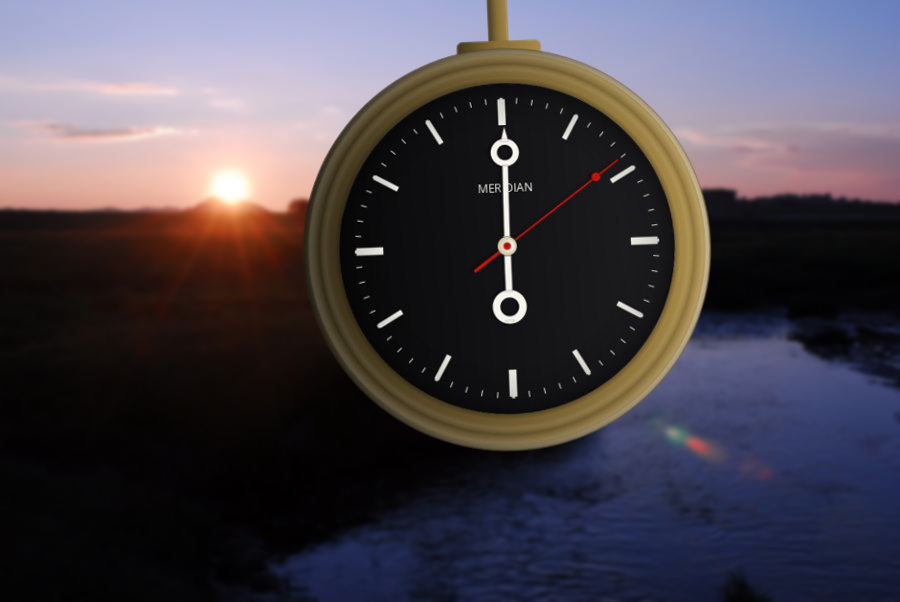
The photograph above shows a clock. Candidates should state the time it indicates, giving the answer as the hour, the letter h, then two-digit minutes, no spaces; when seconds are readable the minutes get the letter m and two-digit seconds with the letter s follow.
6h00m09s
